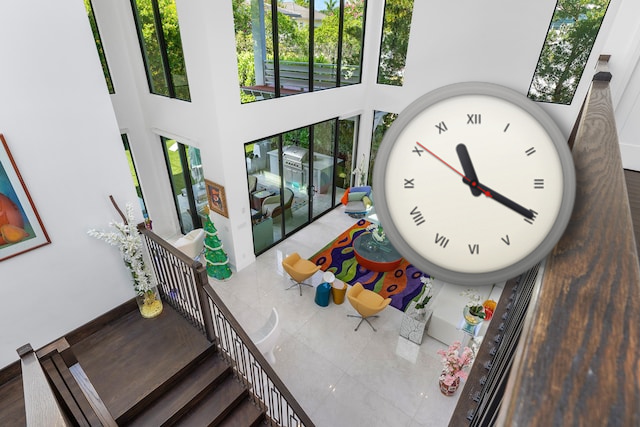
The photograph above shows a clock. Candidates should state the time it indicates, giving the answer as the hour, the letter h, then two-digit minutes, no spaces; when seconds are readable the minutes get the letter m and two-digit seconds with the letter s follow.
11h19m51s
